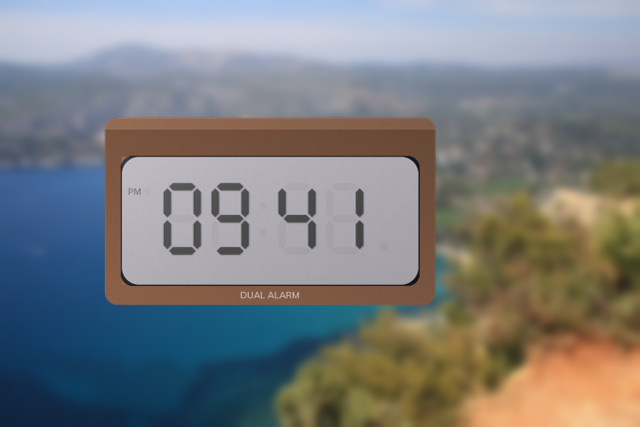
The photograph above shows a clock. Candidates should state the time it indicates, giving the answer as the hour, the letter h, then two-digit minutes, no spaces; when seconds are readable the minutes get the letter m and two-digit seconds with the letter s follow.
9h41
